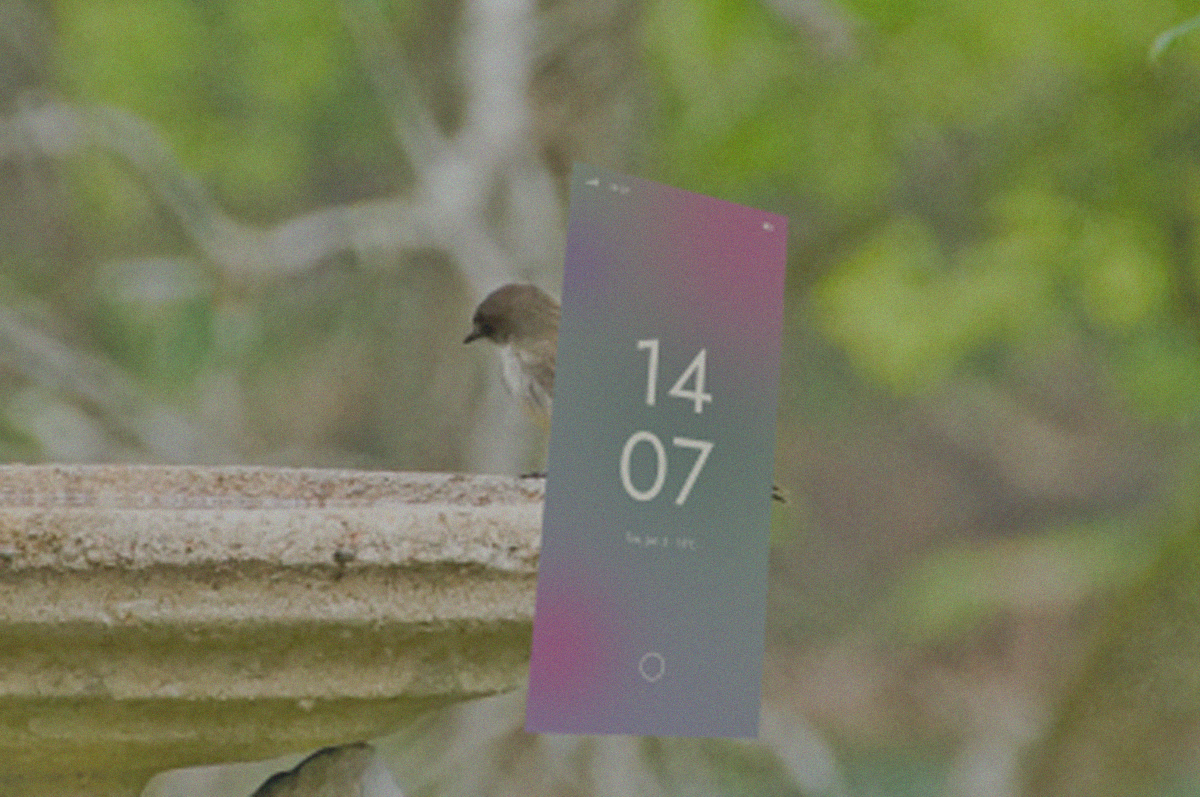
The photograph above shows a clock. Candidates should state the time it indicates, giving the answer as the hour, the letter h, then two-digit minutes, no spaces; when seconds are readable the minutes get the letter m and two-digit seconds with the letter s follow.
14h07
